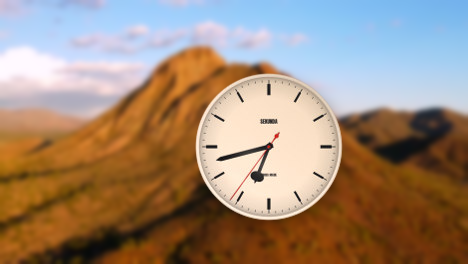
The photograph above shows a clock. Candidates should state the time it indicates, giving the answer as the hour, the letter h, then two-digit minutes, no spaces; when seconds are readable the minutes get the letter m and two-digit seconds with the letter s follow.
6h42m36s
